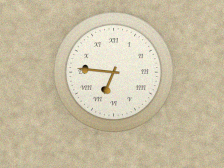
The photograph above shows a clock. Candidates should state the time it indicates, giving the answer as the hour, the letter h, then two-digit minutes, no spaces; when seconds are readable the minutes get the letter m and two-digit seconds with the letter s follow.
6h46
